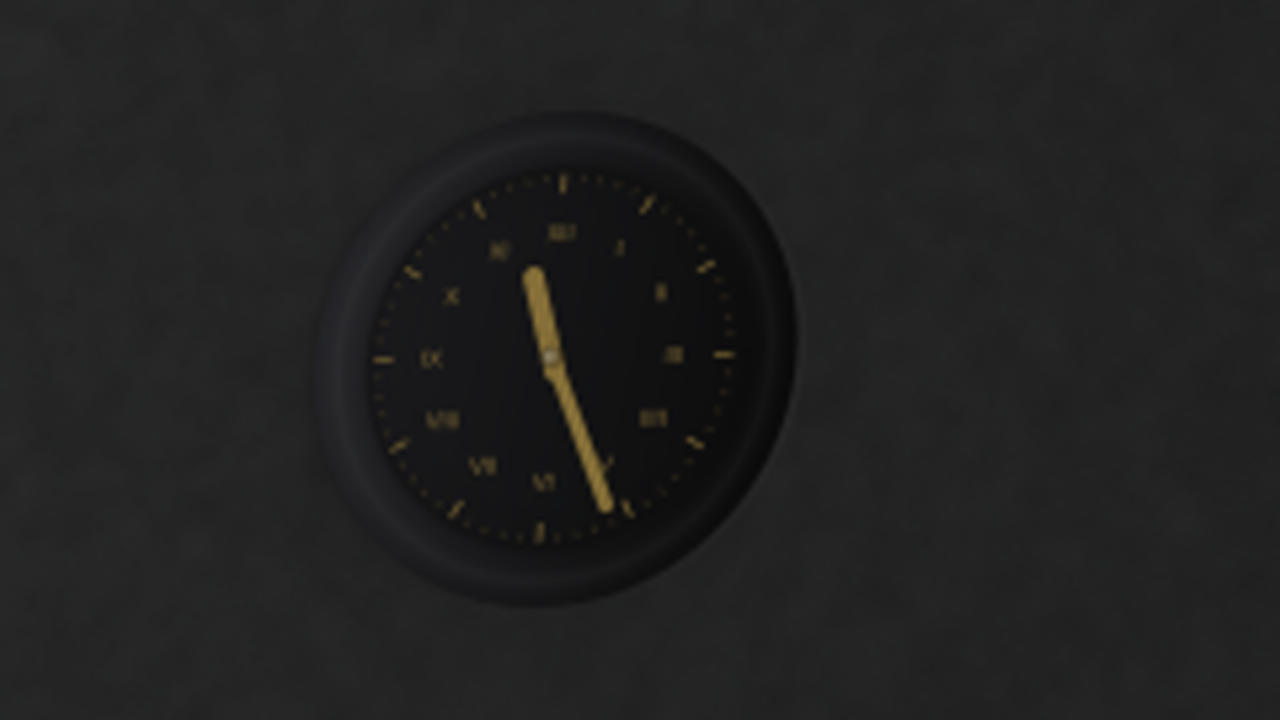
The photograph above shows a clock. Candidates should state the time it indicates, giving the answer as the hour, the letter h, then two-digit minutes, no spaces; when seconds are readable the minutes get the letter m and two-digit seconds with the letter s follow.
11h26
